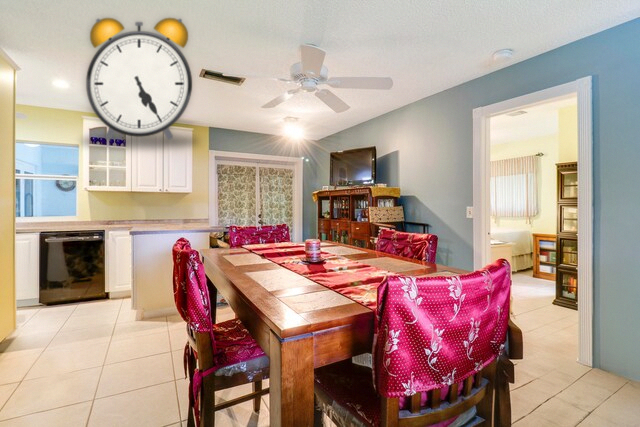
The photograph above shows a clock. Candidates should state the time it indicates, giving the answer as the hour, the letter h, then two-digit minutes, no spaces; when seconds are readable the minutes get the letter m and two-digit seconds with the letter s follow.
5h25
